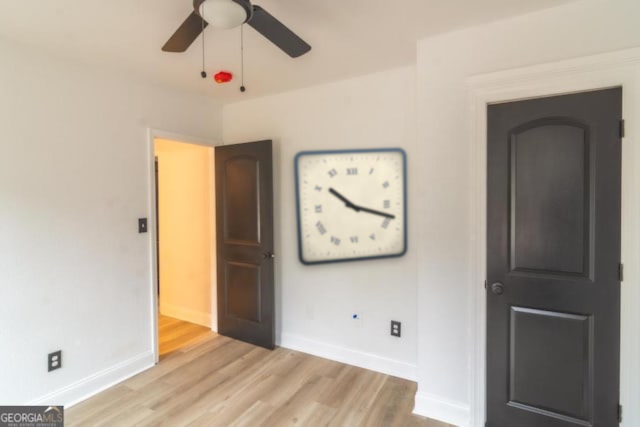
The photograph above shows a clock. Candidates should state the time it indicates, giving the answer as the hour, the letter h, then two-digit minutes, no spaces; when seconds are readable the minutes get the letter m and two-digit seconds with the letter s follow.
10h18
